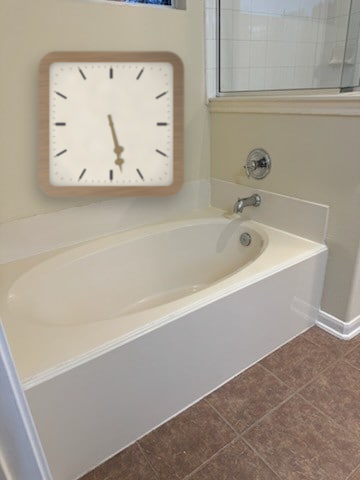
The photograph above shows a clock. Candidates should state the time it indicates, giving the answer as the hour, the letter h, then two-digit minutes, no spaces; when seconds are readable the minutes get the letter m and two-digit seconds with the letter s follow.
5h28
